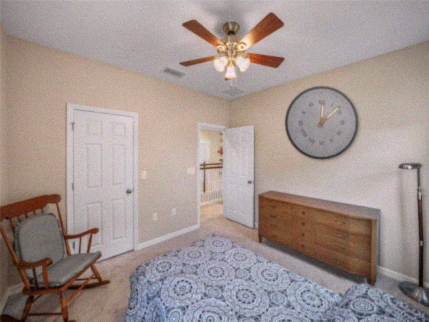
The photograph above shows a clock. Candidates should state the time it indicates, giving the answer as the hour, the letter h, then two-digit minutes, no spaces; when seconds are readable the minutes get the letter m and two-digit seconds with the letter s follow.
12h08
